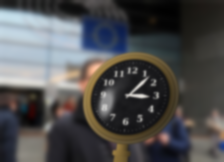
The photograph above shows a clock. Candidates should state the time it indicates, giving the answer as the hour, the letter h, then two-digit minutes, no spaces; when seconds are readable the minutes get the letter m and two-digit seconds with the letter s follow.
3h07
